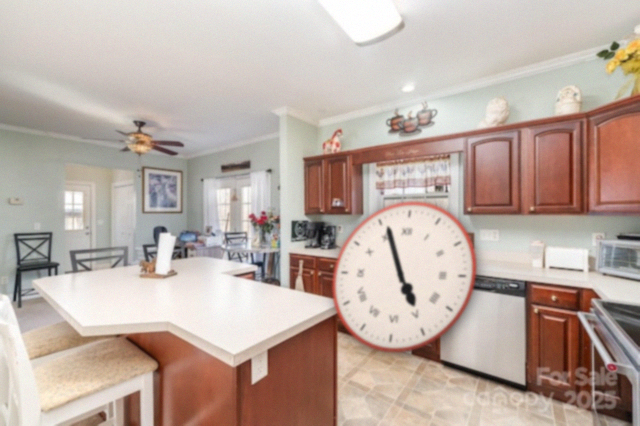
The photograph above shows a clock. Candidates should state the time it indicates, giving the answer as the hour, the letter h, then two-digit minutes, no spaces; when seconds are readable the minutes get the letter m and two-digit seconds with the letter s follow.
4h56
